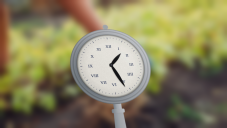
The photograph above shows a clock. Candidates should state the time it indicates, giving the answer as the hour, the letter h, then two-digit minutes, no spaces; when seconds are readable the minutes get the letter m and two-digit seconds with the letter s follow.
1h26
